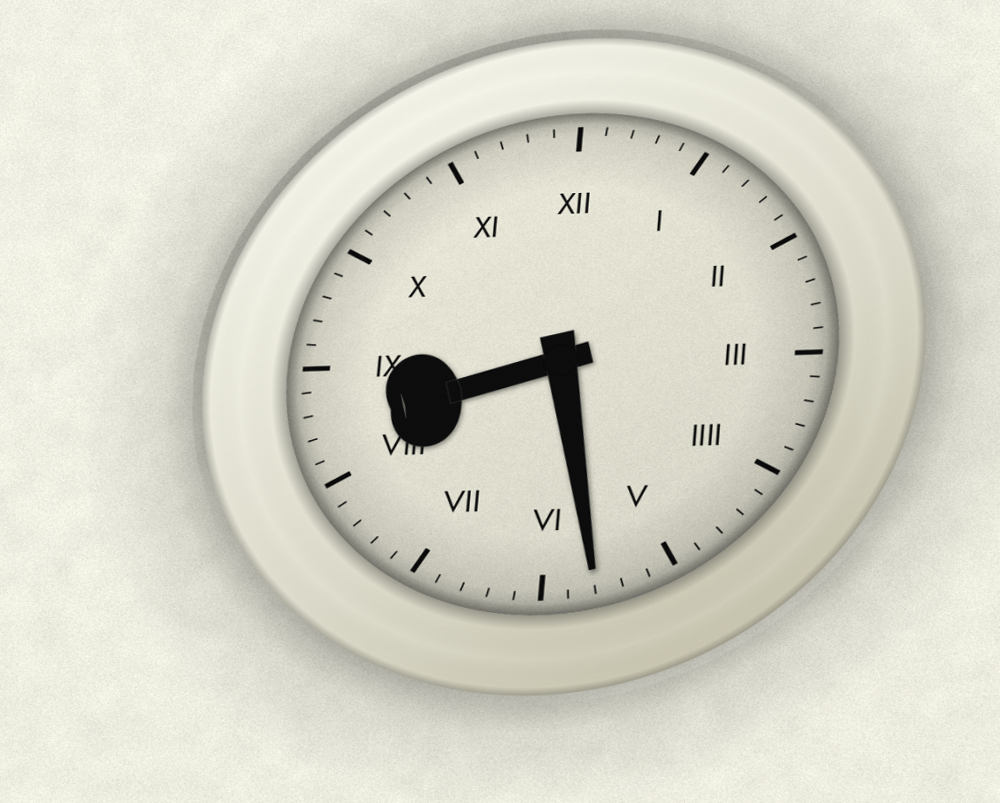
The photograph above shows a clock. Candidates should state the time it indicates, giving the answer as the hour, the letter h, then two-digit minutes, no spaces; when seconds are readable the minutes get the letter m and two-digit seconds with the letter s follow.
8h28
